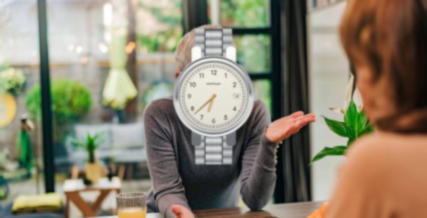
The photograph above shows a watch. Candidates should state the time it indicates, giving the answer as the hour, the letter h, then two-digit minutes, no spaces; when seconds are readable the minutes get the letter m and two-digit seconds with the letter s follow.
6h38
